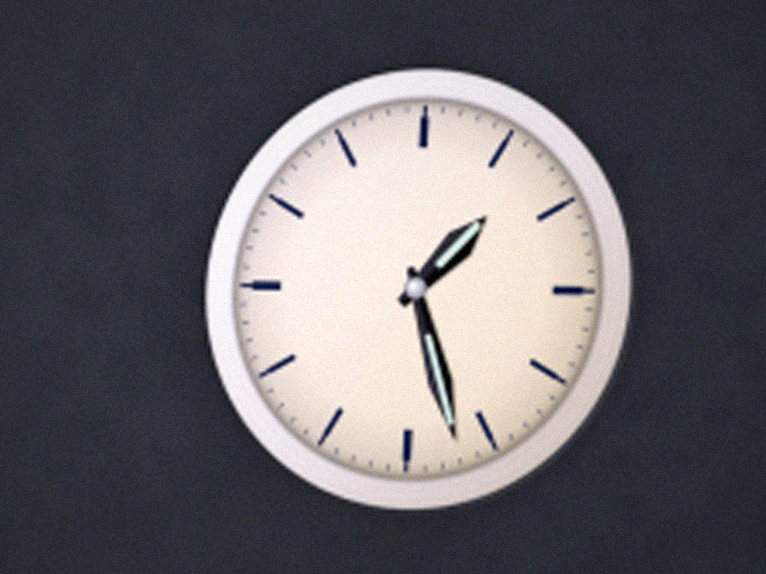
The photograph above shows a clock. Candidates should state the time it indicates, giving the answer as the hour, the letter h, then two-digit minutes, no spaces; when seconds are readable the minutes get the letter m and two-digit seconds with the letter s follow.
1h27
